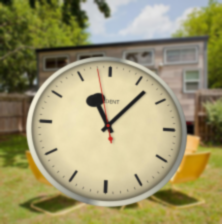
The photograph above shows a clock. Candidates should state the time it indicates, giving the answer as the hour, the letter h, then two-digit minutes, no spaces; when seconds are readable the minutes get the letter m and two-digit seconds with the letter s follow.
11h06m58s
